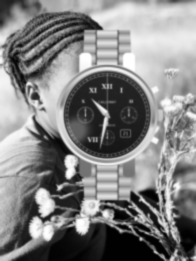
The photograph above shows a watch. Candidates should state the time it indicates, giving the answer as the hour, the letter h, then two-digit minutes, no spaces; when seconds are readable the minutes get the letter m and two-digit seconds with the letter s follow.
10h32
